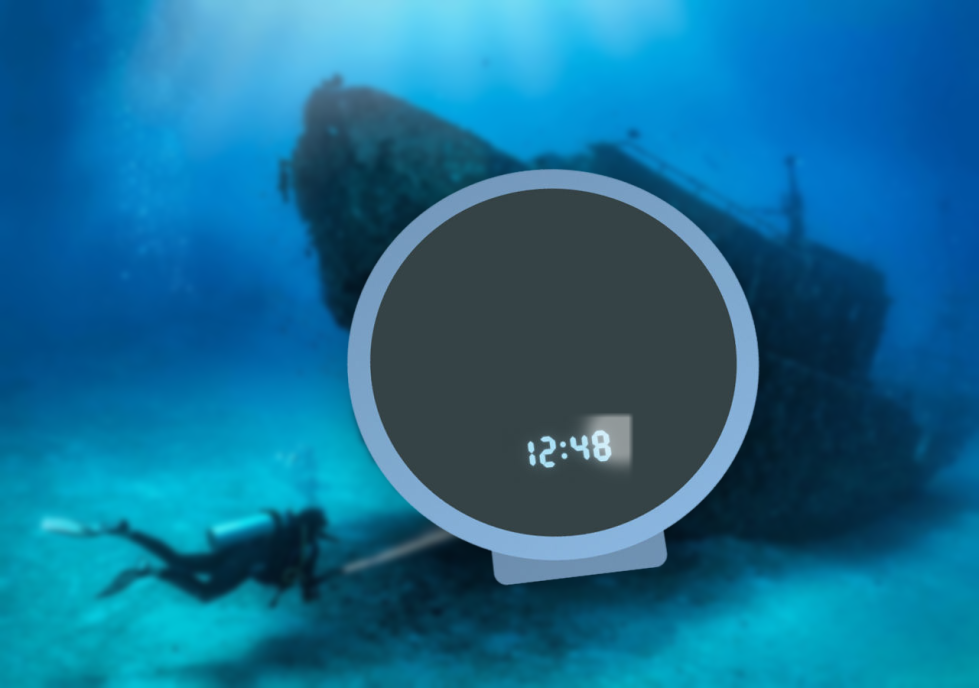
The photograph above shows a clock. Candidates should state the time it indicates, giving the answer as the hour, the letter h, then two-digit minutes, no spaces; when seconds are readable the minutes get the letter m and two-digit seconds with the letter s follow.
12h48
